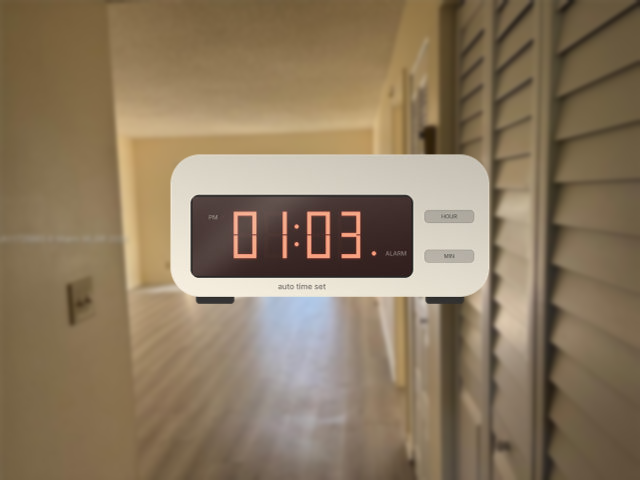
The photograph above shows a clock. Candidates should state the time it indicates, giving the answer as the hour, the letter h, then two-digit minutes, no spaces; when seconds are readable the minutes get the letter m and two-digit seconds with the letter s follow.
1h03
